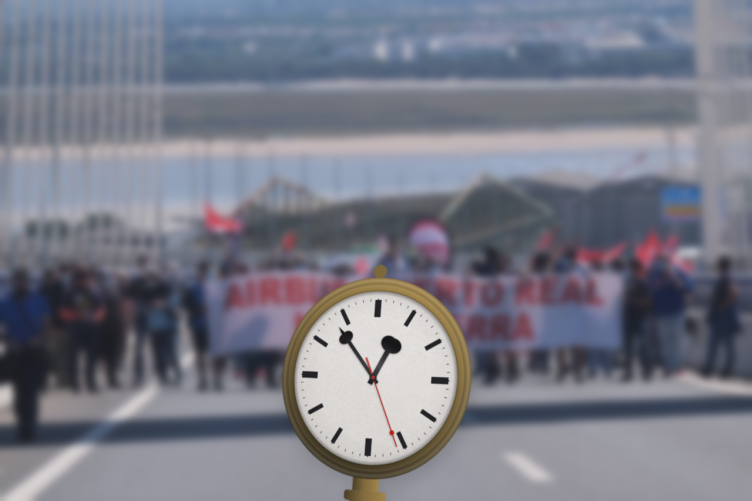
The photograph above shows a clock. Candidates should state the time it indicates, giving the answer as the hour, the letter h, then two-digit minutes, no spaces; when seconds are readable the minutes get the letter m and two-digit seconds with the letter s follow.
12h53m26s
